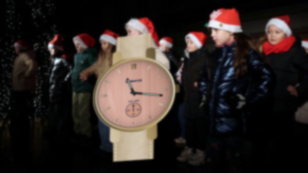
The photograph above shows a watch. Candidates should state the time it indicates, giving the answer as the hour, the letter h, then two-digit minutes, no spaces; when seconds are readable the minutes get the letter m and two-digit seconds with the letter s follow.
11h17
